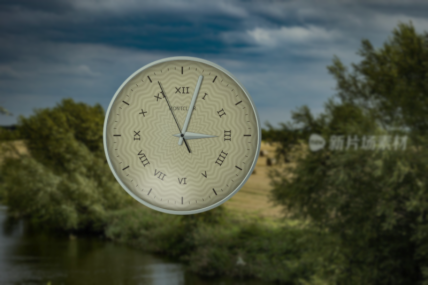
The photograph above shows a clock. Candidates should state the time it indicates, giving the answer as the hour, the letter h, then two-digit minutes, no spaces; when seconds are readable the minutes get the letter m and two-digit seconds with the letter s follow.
3h02m56s
